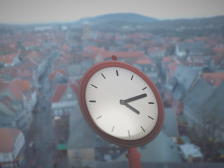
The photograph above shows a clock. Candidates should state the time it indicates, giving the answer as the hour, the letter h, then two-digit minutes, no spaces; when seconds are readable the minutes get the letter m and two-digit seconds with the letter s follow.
4h12
